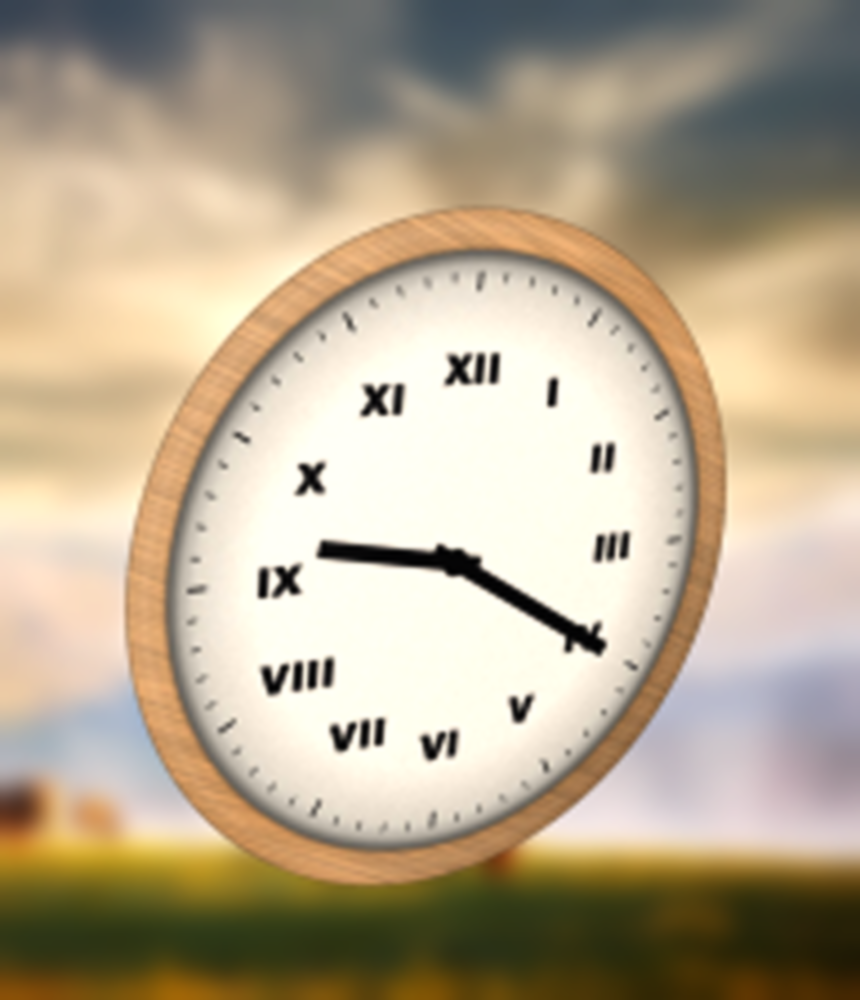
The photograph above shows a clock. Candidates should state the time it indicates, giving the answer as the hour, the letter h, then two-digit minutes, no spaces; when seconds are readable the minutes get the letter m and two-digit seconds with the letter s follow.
9h20
